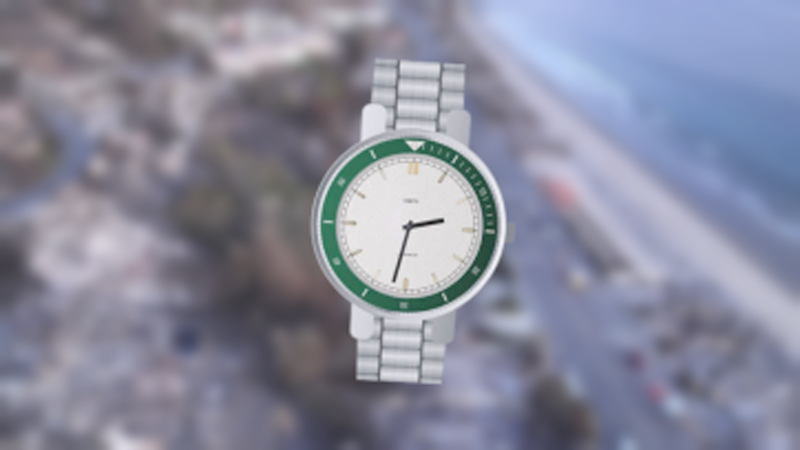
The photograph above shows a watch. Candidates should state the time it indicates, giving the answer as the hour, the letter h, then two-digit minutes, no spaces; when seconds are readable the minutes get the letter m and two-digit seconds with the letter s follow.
2h32
